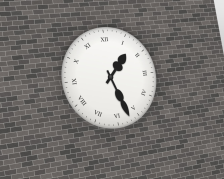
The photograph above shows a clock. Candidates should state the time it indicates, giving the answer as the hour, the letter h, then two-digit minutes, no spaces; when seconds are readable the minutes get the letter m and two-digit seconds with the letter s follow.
1h27
